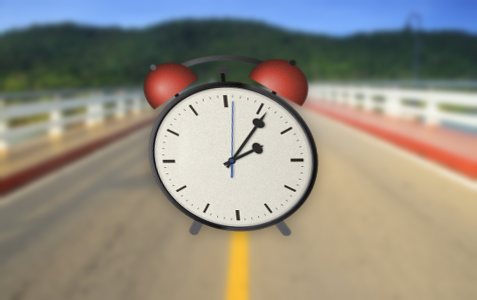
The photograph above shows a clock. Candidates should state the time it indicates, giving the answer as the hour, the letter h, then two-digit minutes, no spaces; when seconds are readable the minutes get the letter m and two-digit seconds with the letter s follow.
2h06m01s
